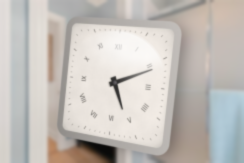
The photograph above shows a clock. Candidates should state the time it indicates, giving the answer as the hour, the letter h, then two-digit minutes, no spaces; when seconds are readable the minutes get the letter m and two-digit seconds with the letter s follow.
5h11
